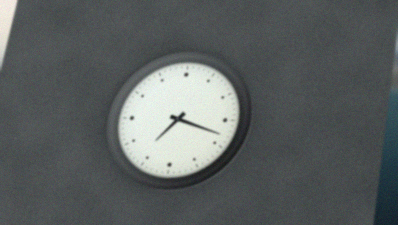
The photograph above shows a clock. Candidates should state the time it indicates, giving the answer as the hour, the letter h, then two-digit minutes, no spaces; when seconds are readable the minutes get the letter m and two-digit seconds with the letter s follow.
7h18
